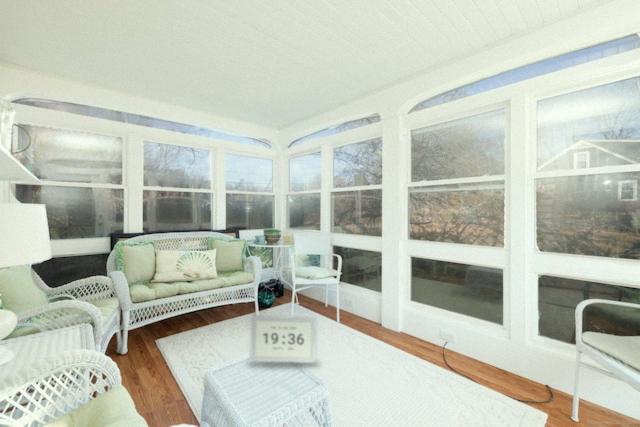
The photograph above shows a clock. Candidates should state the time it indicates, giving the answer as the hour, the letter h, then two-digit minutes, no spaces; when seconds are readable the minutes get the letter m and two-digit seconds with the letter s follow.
19h36
